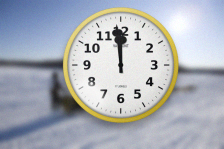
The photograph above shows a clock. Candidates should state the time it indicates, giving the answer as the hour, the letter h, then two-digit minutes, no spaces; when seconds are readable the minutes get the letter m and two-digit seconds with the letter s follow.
11h59
